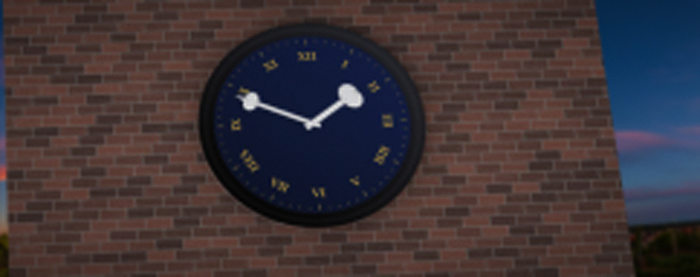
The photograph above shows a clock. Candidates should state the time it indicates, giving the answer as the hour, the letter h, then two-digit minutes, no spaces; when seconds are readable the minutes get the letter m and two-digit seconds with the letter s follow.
1h49
